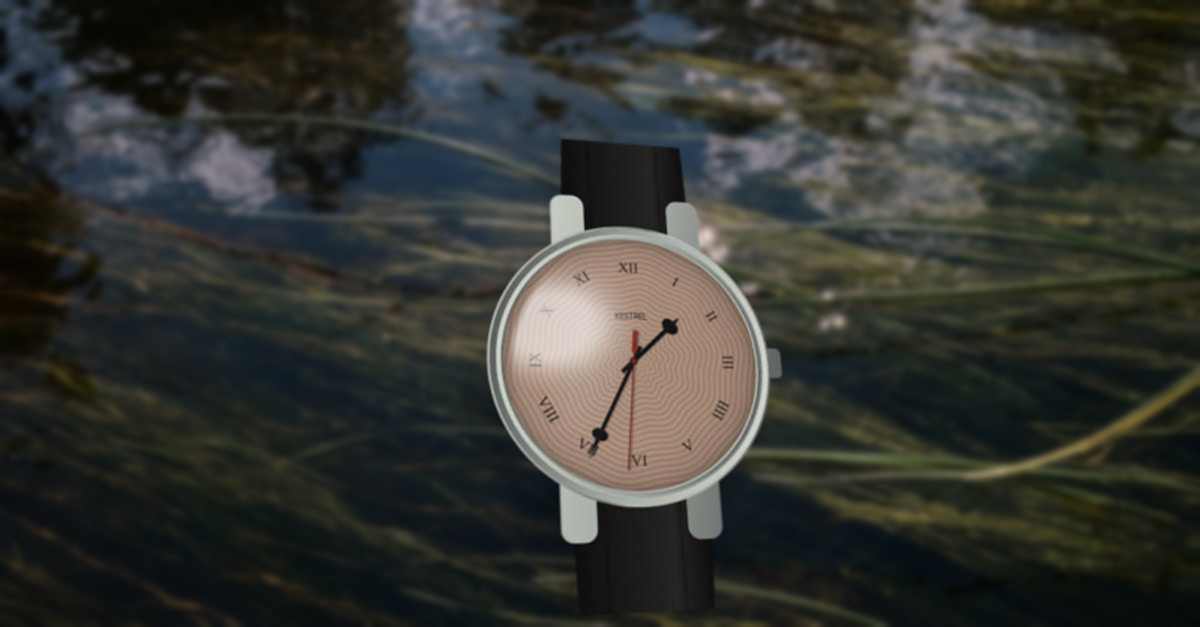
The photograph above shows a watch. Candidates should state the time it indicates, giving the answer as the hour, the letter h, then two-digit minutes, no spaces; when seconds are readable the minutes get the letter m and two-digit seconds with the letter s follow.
1h34m31s
